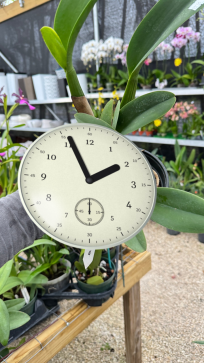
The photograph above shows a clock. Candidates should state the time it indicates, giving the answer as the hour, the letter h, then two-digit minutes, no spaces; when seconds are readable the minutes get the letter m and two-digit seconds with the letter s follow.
1h56
